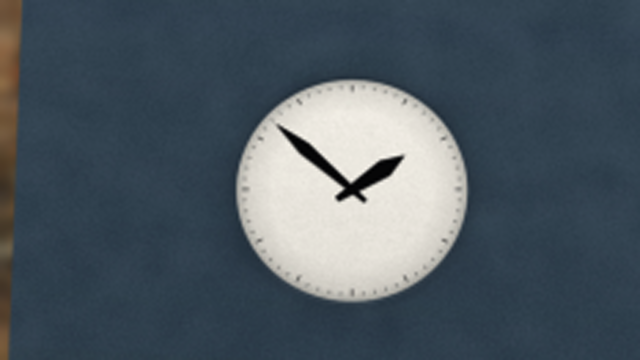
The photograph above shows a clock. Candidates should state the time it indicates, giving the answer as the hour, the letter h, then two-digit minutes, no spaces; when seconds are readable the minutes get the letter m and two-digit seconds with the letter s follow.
1h52
